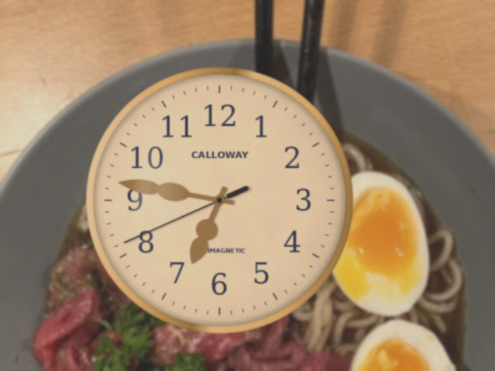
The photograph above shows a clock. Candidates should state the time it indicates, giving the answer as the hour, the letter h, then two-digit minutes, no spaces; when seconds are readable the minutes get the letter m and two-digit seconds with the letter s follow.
6h46m41s
